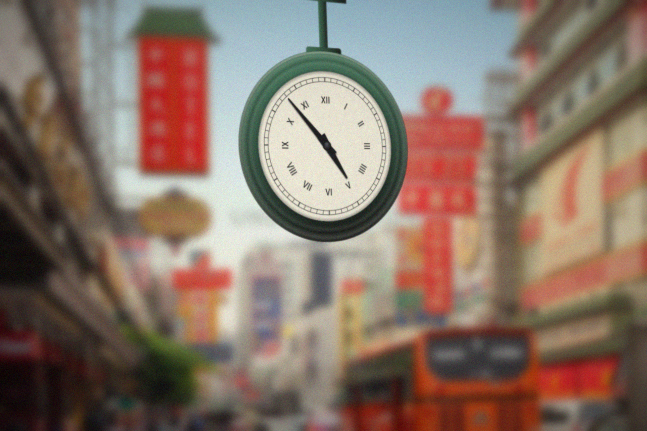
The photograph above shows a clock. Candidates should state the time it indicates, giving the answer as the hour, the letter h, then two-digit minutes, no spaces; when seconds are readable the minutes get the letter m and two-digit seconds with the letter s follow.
4h53
